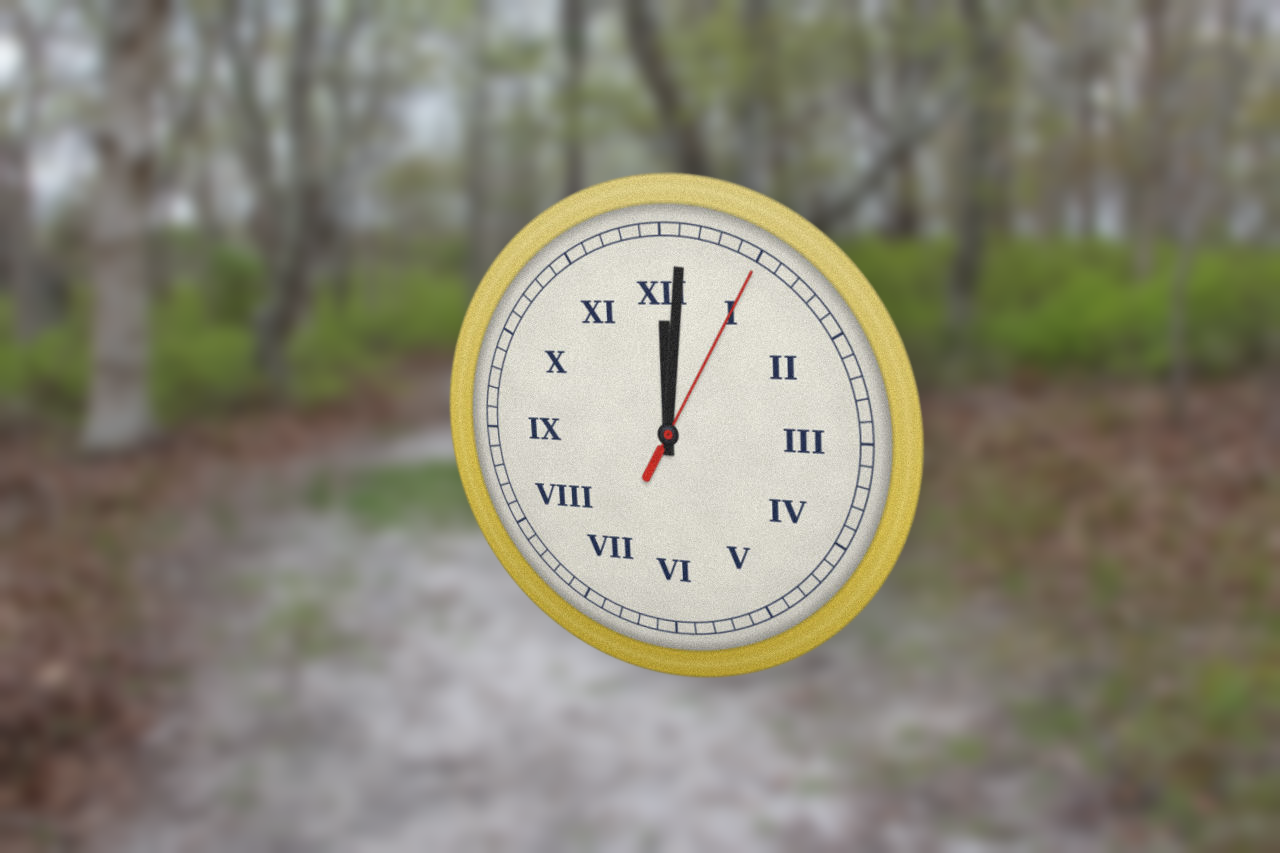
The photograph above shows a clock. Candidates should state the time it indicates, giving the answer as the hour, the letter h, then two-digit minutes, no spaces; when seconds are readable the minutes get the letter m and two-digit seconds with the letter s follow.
12h01m05s
